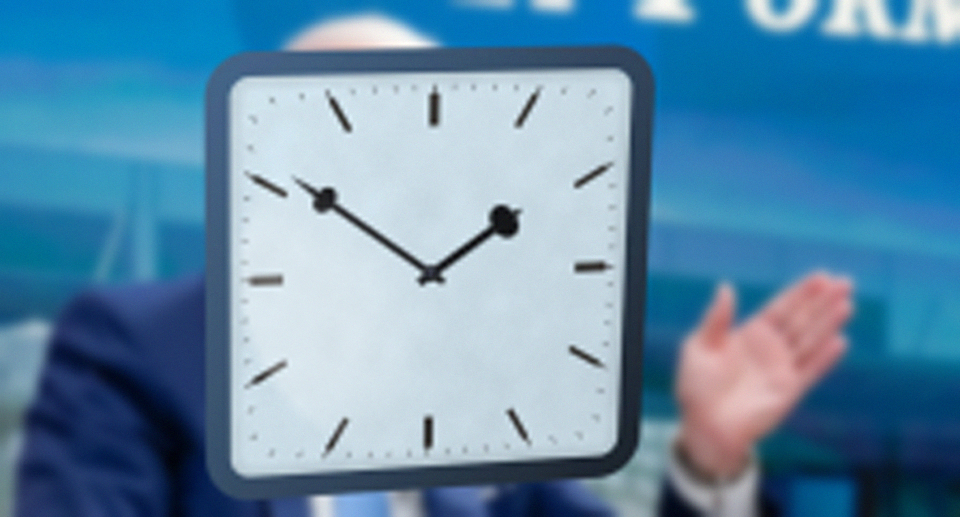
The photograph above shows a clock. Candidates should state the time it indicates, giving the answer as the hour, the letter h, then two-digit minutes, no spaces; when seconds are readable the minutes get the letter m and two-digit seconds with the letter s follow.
1h51
